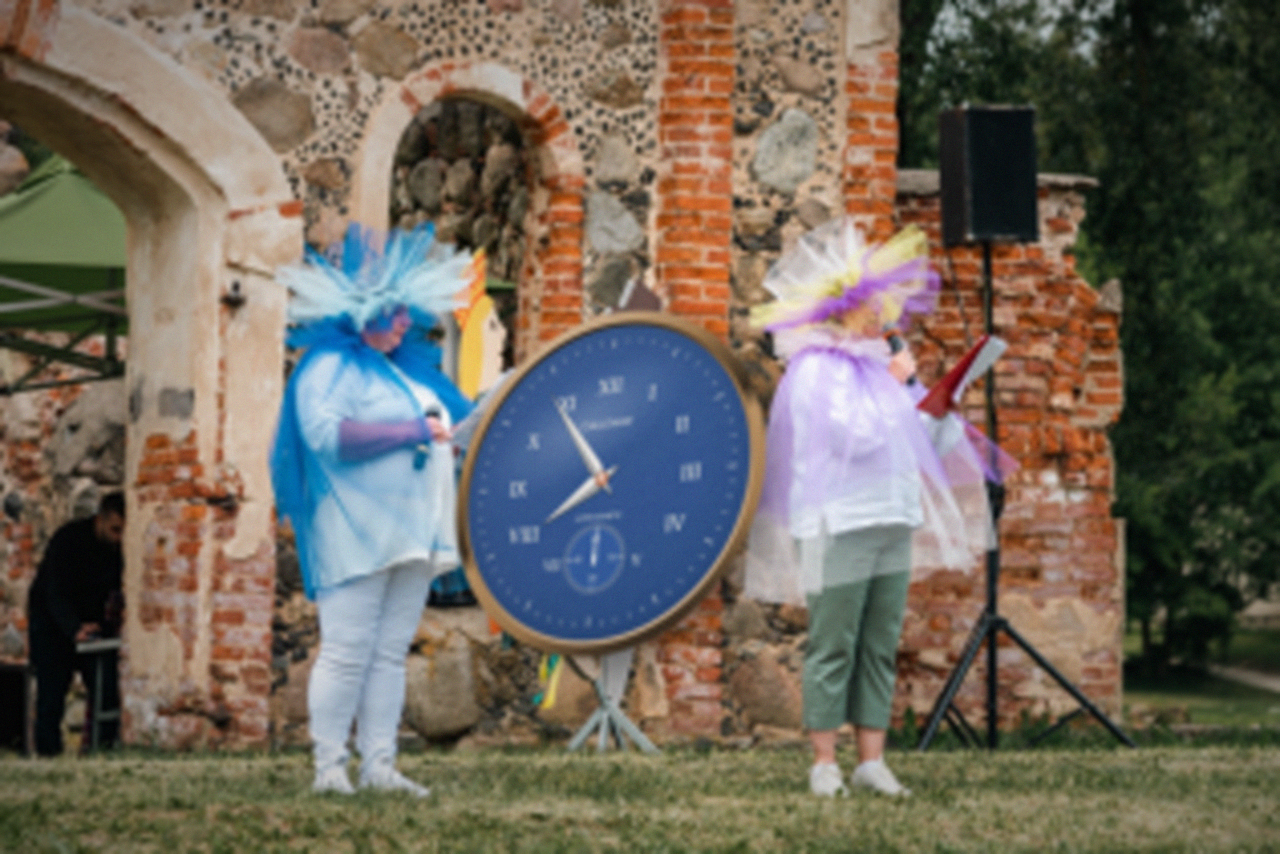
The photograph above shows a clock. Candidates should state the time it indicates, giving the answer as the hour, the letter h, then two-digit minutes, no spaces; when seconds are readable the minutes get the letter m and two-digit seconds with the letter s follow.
7h54
